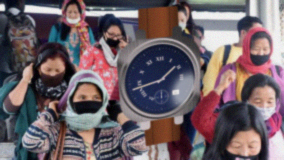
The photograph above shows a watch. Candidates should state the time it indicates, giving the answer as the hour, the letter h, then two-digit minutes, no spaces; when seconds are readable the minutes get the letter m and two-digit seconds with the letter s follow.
1h43
